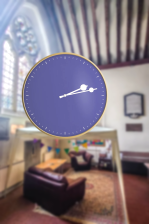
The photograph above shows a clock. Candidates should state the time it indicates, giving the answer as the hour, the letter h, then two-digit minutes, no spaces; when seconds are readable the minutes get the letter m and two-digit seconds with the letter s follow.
2h13
